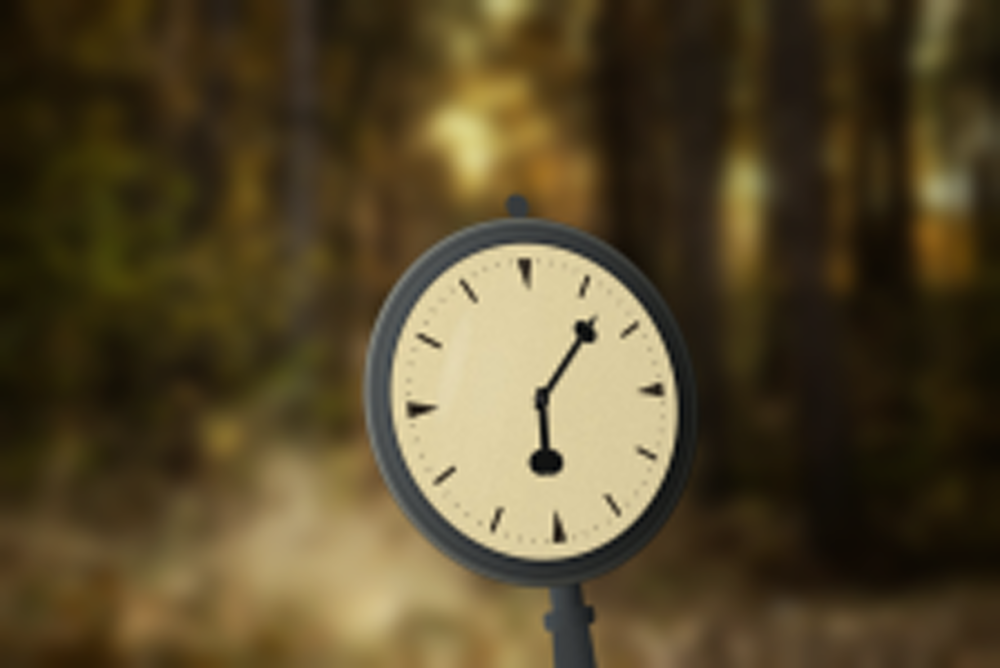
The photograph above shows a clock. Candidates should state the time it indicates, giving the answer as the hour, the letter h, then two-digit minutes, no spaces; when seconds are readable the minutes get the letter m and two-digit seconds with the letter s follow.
6h07
